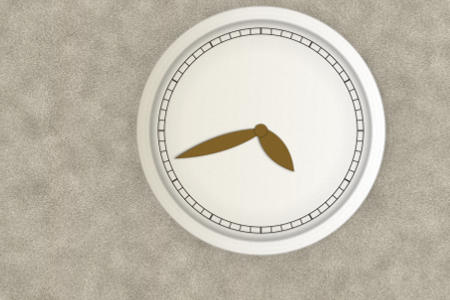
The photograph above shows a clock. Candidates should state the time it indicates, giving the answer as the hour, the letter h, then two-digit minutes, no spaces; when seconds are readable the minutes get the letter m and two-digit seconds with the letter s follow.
4h42
